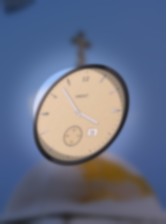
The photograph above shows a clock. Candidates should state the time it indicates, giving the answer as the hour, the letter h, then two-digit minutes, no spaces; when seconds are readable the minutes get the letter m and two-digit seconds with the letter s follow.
3h53
